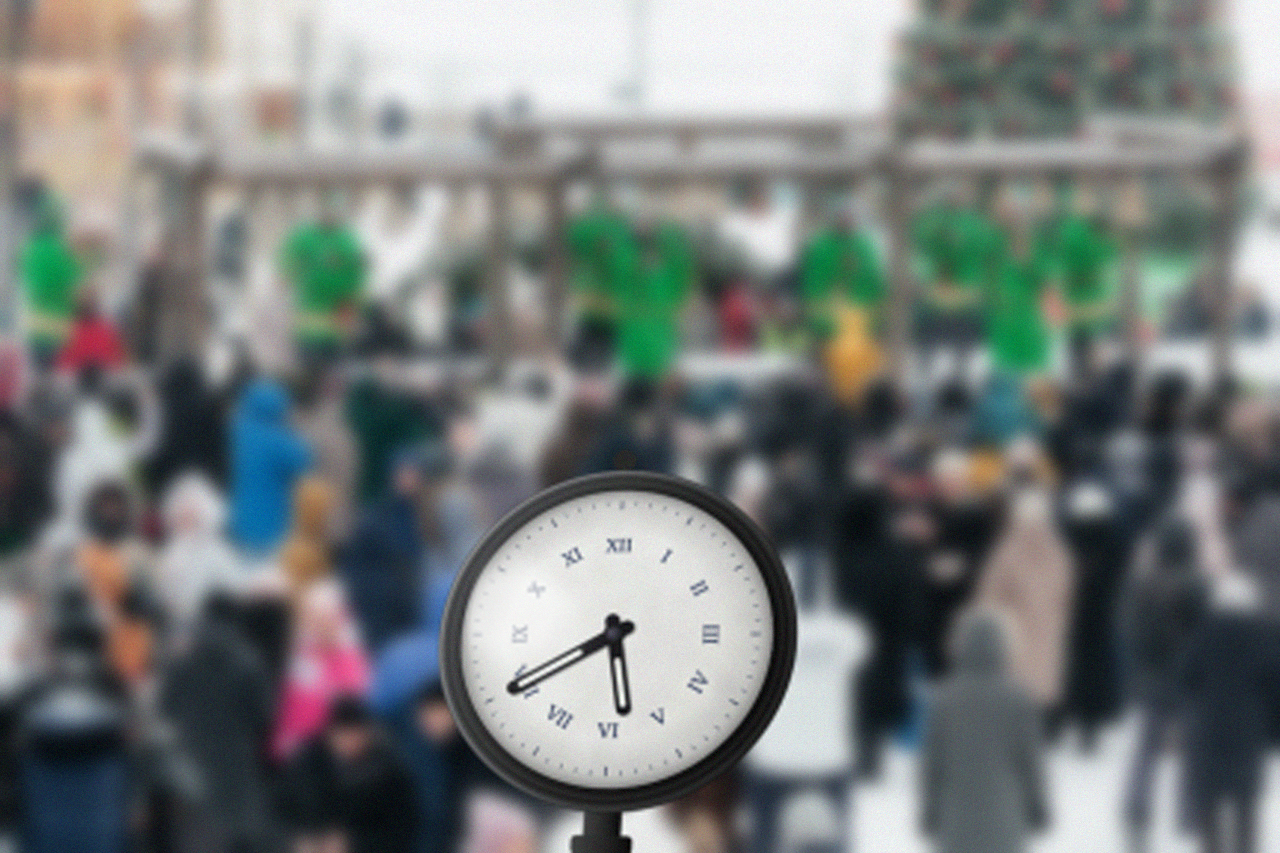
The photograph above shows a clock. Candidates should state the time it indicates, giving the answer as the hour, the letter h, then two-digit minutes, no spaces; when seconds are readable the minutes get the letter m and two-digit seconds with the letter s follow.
5h40
